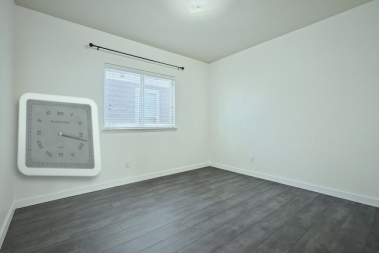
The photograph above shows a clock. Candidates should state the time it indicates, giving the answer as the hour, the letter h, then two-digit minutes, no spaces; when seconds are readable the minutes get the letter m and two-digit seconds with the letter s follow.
3h17
